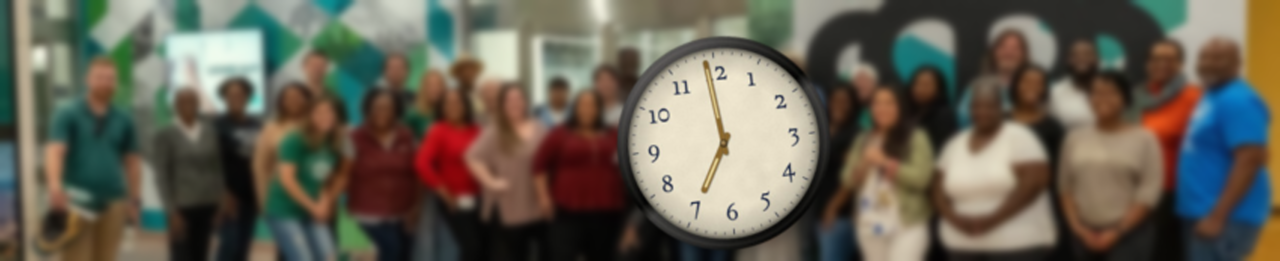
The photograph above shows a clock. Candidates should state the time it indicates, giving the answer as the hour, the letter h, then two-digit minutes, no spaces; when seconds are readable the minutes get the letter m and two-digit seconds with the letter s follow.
6h59
